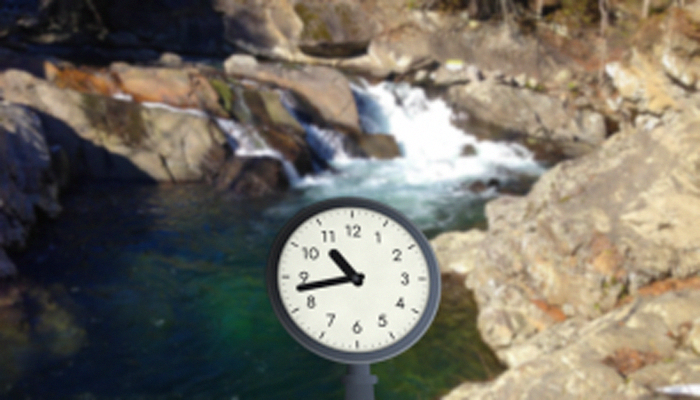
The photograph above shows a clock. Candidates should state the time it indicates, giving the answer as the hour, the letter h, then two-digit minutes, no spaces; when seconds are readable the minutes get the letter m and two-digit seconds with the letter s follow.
10h43
